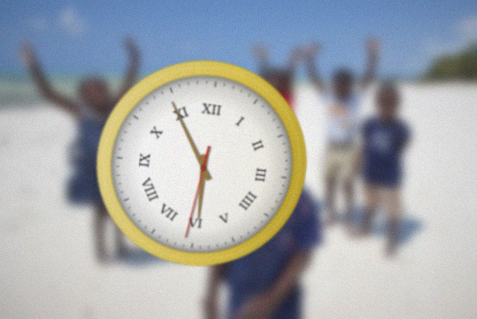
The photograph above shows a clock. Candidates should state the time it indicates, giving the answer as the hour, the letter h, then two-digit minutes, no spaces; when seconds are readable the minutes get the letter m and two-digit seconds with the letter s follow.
5h54m31s
